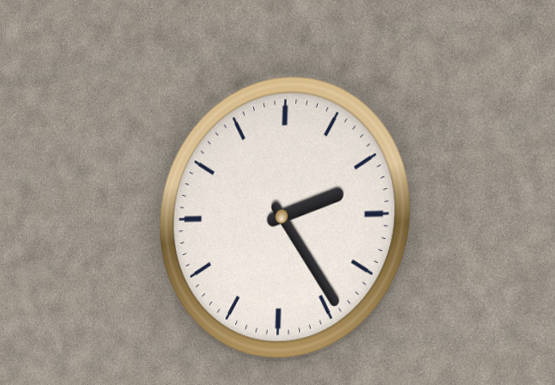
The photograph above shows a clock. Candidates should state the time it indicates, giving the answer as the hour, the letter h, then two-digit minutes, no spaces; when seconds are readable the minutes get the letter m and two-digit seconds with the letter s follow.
2h24
